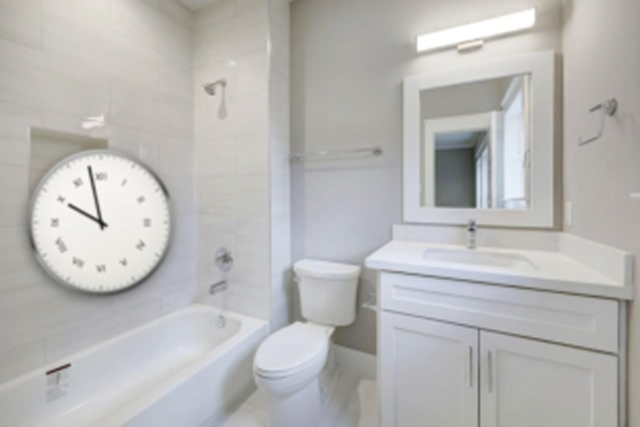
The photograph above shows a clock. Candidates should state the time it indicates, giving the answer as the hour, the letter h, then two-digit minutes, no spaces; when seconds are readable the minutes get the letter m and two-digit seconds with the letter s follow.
9h58
